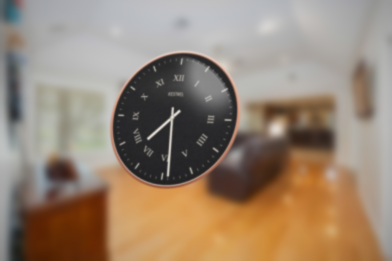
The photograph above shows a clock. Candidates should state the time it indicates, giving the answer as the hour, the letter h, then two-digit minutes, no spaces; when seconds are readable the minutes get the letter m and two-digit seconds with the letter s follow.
7h29
